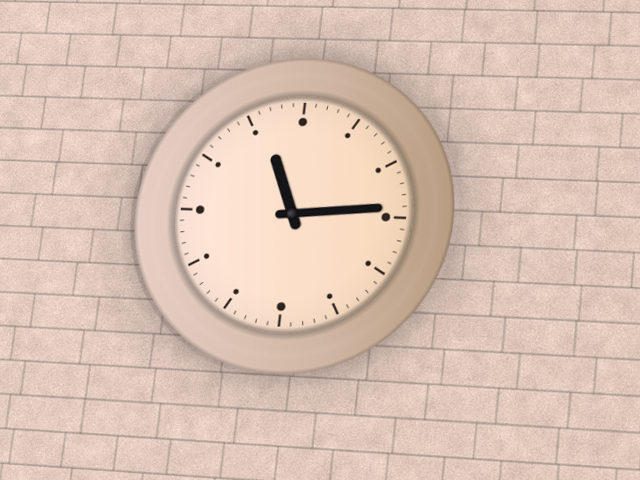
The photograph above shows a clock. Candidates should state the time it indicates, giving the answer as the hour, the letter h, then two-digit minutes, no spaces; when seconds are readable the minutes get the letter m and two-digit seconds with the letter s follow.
11h14
